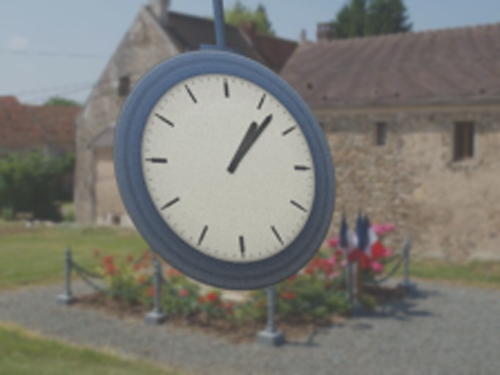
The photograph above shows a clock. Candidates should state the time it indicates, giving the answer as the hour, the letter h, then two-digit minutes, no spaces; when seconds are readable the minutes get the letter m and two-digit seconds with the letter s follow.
1h07
